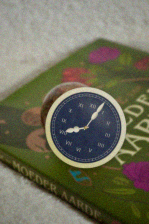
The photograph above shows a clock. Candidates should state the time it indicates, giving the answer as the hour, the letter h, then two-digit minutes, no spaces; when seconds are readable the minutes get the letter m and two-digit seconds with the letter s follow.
8h03
